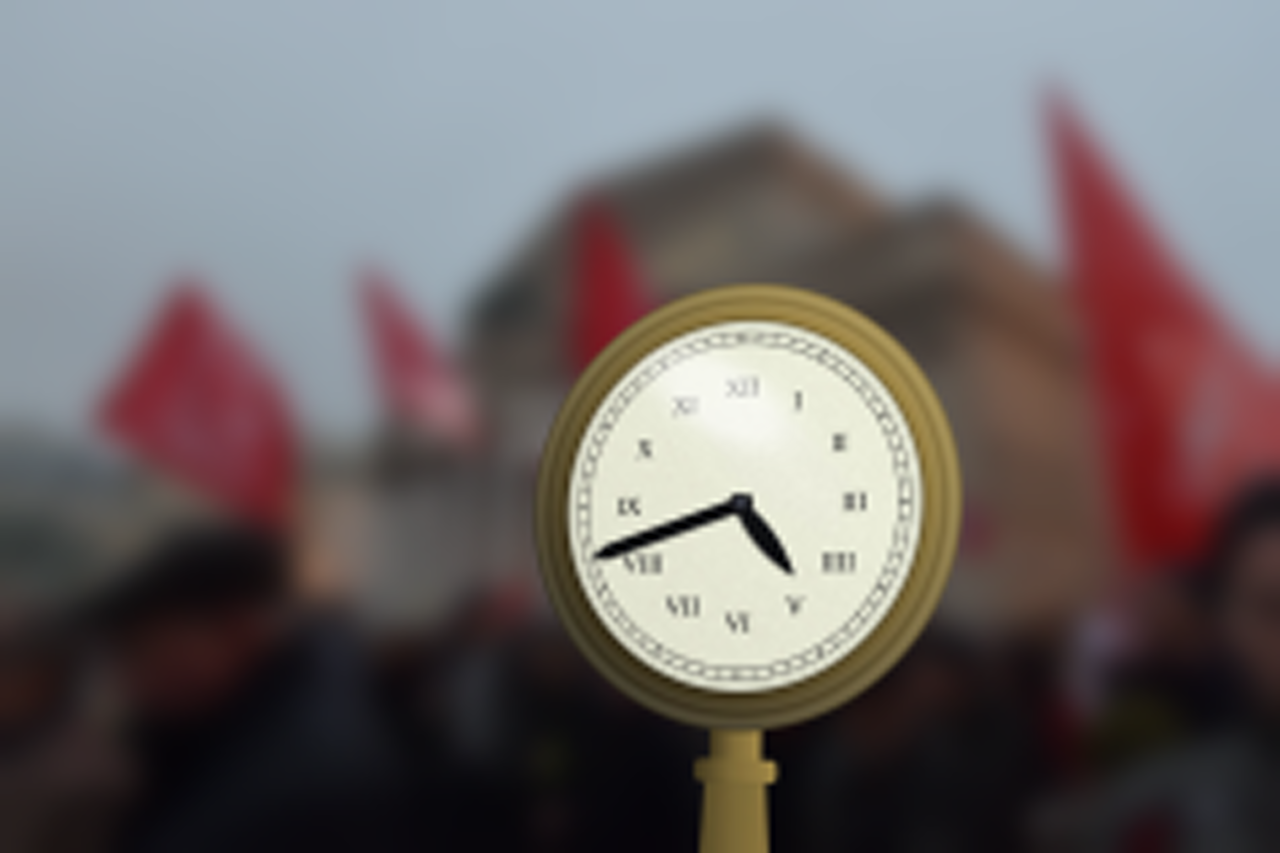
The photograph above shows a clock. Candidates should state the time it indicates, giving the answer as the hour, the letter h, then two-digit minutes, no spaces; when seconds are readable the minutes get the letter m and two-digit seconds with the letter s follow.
4h42
